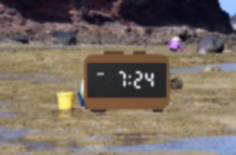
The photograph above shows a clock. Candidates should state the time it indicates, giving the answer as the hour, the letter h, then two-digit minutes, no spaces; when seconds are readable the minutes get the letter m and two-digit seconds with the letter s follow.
7h24
